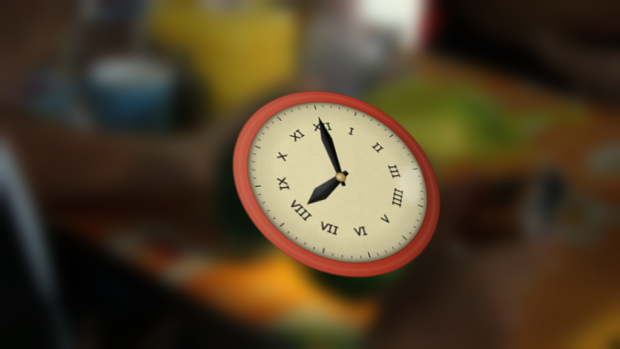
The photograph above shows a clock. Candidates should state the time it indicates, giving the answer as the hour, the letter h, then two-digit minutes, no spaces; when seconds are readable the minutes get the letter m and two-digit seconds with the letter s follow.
8h00
